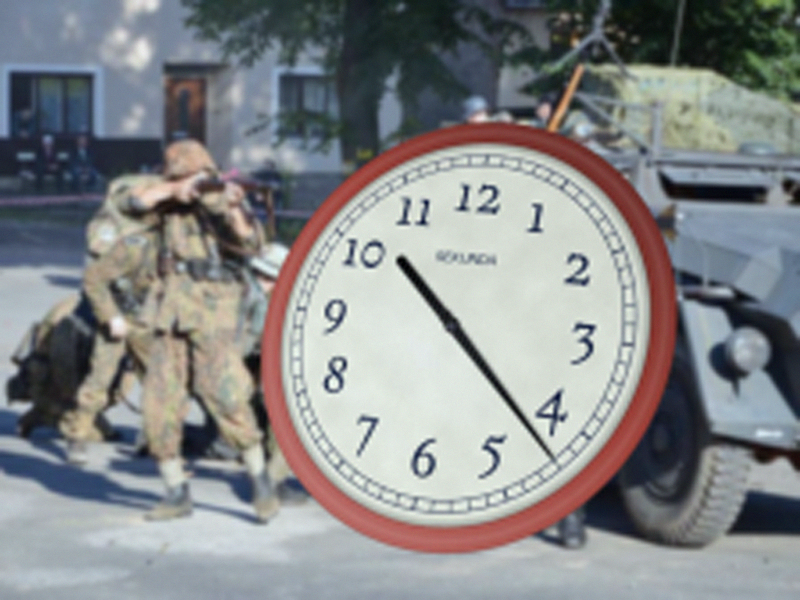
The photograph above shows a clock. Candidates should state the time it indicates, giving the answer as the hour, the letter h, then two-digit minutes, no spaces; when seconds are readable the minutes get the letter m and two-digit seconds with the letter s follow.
10h22
